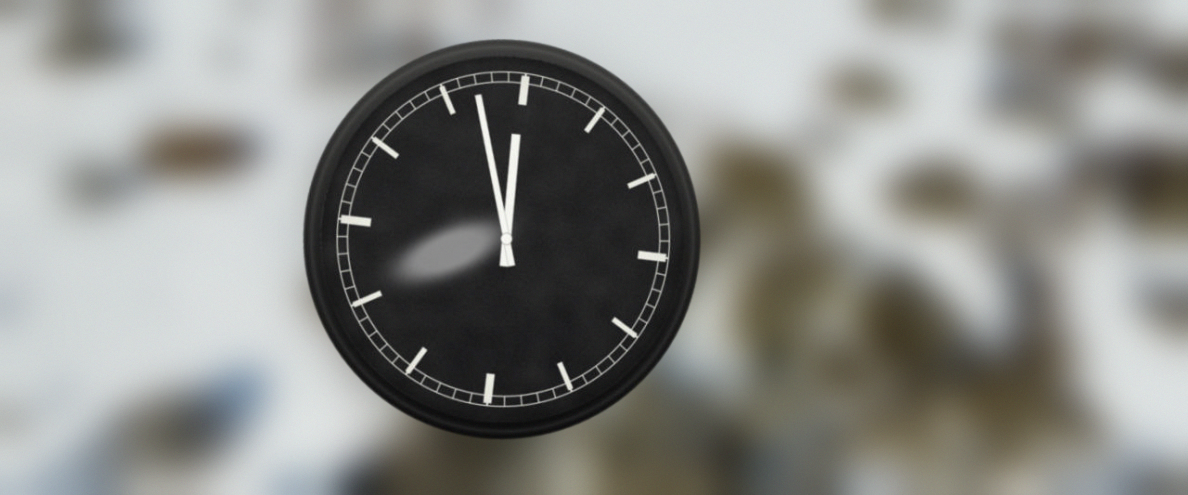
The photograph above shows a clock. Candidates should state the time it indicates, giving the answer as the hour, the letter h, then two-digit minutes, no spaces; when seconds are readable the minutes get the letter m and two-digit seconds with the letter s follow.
11h57
